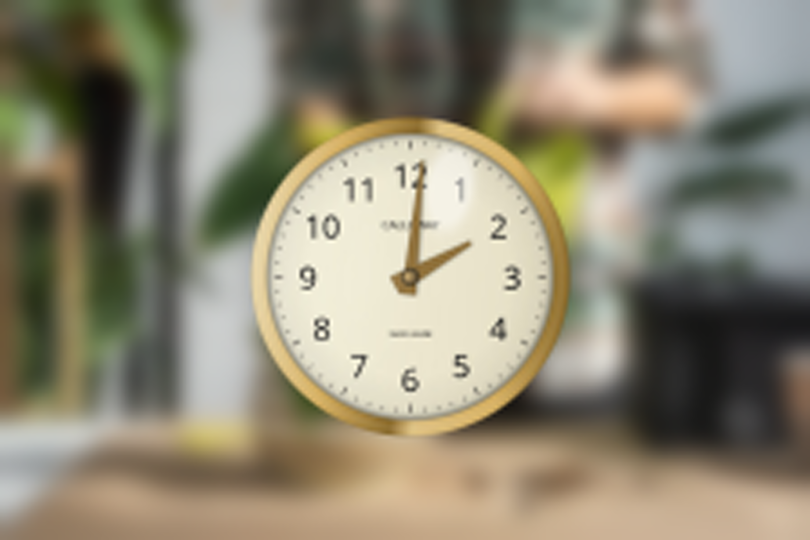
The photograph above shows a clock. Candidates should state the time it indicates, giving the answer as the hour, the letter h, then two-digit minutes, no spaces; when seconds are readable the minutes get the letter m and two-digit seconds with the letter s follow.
2h01
